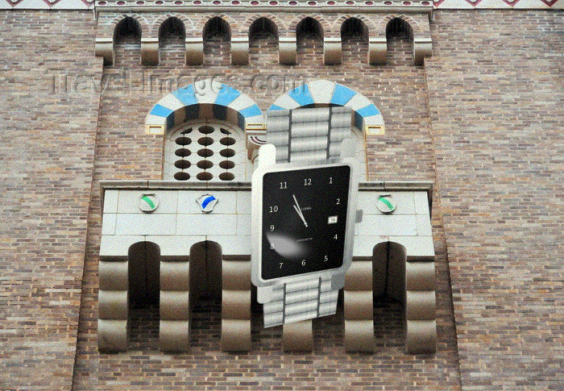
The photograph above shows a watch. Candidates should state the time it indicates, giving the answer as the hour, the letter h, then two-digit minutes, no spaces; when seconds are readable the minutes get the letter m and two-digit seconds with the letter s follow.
10h56
